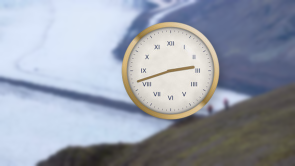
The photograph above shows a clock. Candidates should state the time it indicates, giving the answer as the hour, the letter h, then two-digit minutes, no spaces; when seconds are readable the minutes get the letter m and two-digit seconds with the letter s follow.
2h42
